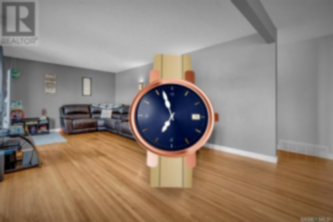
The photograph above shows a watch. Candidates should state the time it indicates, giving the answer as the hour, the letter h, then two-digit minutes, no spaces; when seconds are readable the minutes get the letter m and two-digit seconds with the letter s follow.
6h57
